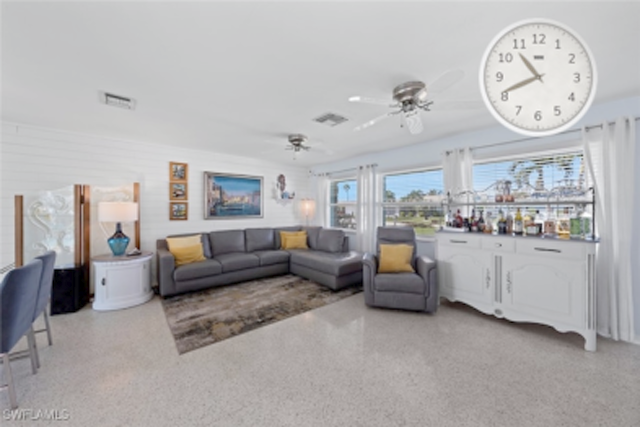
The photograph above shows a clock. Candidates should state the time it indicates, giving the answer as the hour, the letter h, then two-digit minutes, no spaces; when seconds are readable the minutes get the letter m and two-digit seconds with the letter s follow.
10h41
